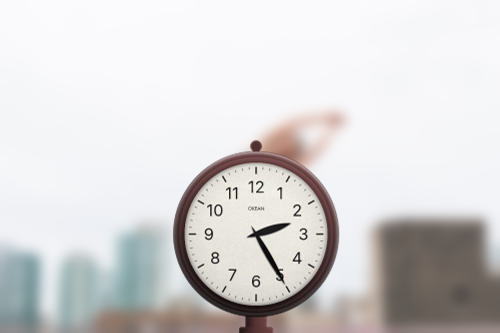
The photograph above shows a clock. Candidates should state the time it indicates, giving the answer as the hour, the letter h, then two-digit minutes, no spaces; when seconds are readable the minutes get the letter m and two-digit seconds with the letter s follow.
2h25
